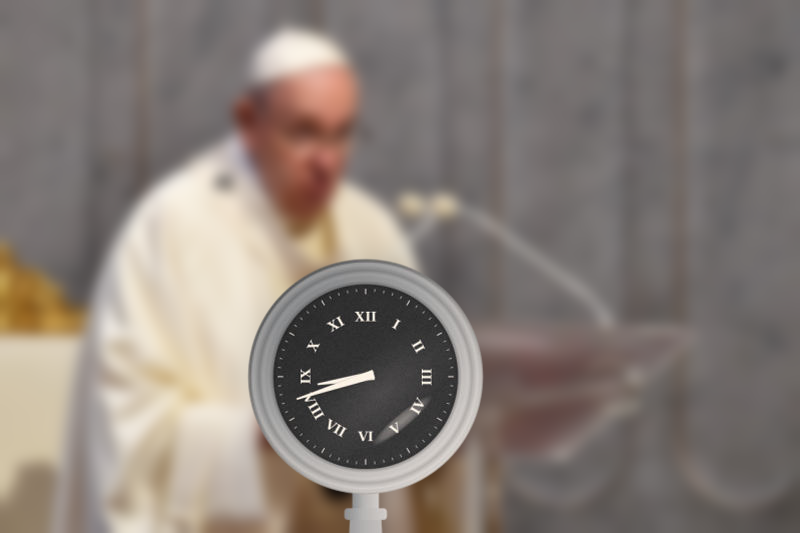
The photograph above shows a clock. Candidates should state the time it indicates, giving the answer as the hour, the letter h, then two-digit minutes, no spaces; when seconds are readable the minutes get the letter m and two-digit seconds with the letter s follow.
8h42
